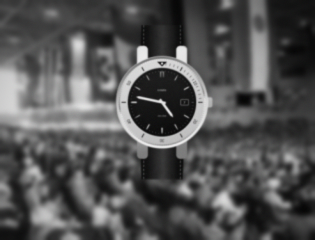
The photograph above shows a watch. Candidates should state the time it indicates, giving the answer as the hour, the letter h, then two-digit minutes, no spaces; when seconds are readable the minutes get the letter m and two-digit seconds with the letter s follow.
4h47
